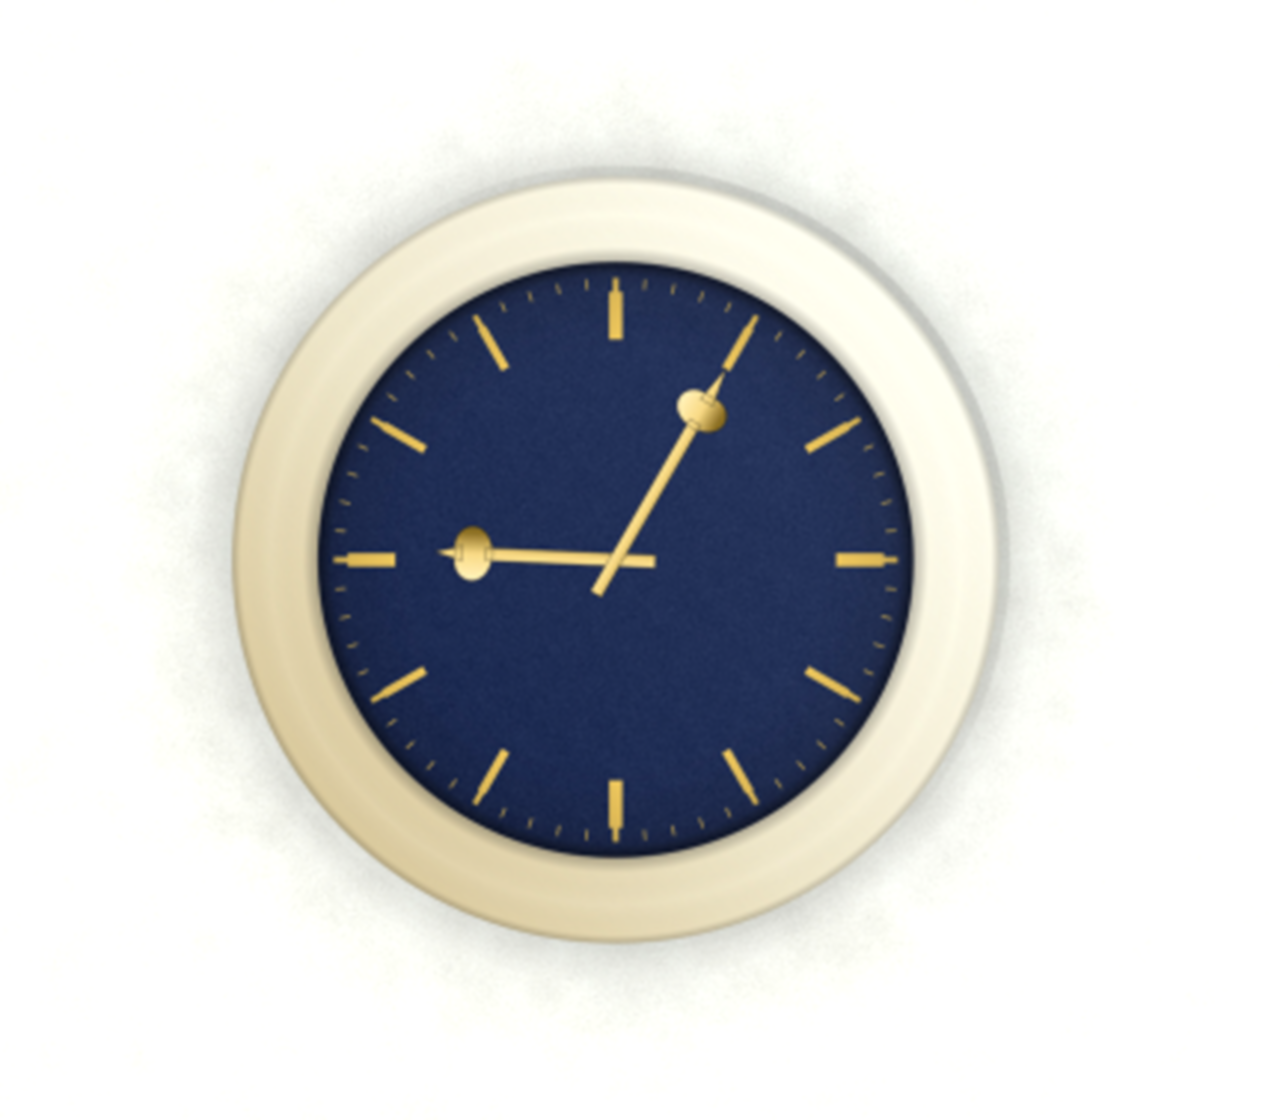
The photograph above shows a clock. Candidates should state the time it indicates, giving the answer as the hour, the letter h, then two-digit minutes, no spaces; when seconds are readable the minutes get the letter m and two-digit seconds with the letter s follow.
9h05
